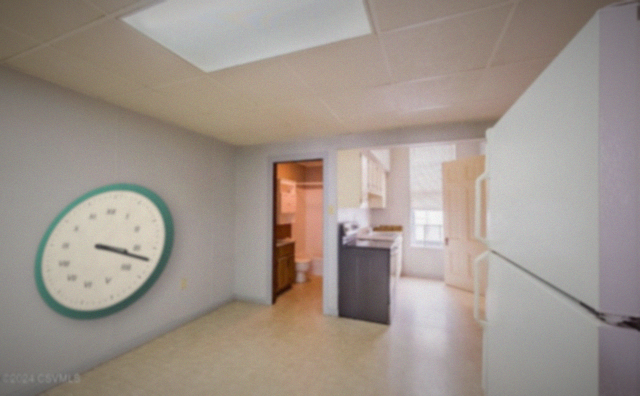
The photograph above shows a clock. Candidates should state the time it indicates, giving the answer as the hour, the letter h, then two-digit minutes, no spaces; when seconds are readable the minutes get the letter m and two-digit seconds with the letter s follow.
3h17
